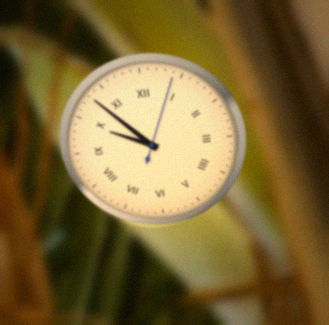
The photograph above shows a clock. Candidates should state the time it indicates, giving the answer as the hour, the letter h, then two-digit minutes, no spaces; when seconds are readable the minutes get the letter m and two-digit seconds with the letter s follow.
9h53m04s
